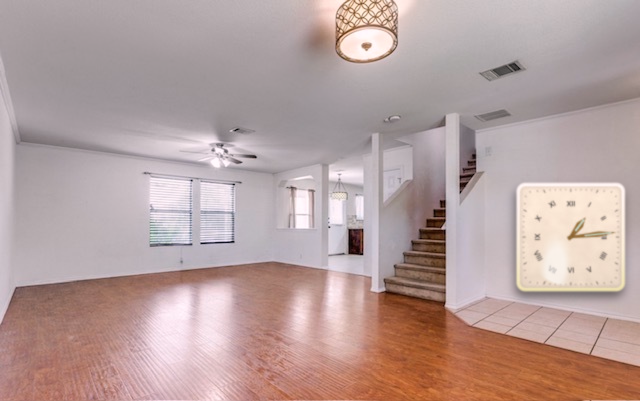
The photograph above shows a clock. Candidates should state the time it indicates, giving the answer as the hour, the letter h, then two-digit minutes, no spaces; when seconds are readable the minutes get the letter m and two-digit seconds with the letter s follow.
1h14
